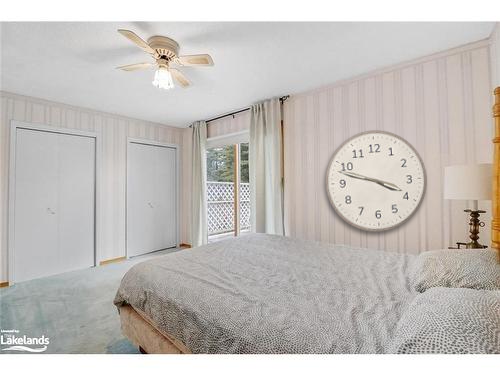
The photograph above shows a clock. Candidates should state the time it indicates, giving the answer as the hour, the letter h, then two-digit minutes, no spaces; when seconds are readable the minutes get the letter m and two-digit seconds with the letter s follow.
3h48
